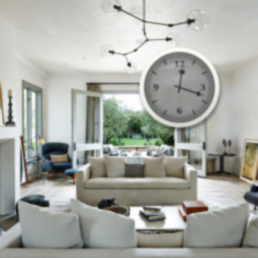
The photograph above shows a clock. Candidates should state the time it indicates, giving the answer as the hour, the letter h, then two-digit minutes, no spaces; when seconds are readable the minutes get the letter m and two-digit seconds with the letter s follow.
12h18
